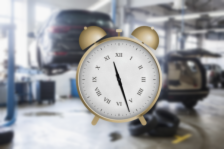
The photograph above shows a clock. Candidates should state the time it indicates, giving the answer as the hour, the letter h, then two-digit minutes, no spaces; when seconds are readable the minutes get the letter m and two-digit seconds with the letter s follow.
11h27
